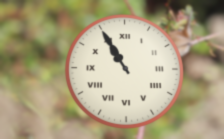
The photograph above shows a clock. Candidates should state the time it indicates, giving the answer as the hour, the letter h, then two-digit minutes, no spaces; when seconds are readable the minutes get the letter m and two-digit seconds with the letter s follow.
10h55
